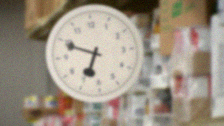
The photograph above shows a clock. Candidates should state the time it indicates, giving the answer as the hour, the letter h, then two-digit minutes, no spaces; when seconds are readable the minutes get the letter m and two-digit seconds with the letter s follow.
6h49
